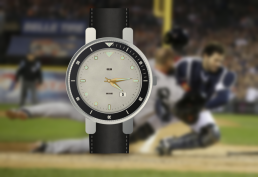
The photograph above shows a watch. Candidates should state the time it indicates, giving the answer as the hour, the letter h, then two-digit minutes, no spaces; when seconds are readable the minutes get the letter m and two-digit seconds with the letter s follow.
4h14
